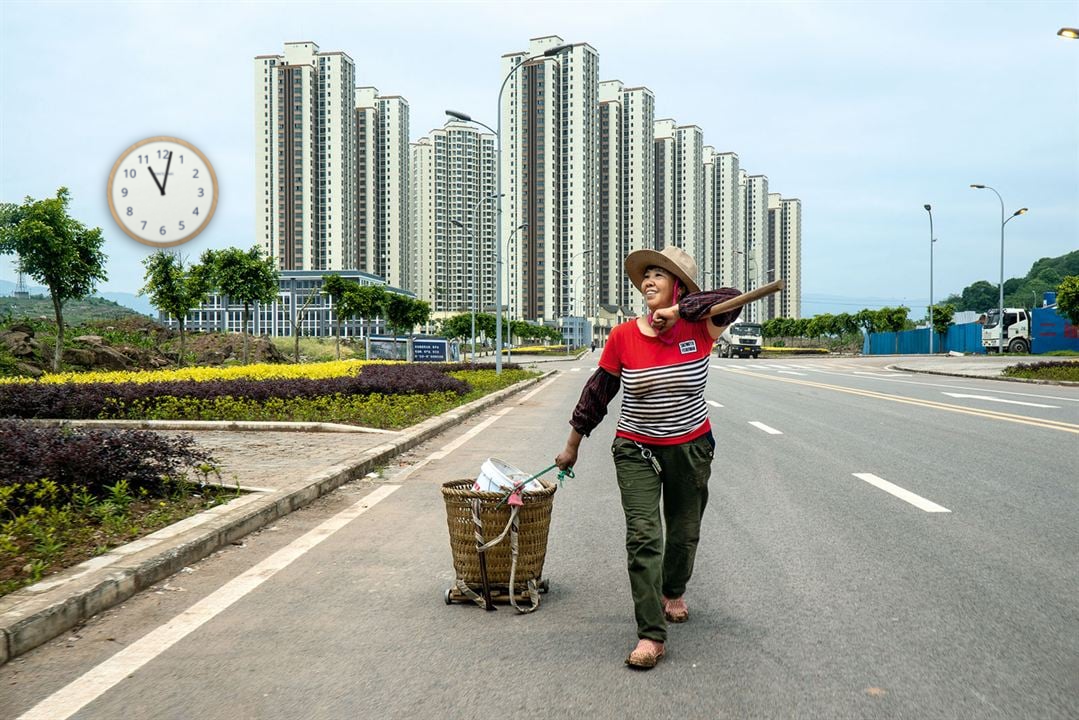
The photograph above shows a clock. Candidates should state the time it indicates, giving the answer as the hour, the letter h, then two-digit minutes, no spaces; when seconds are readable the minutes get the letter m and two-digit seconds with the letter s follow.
11h02
